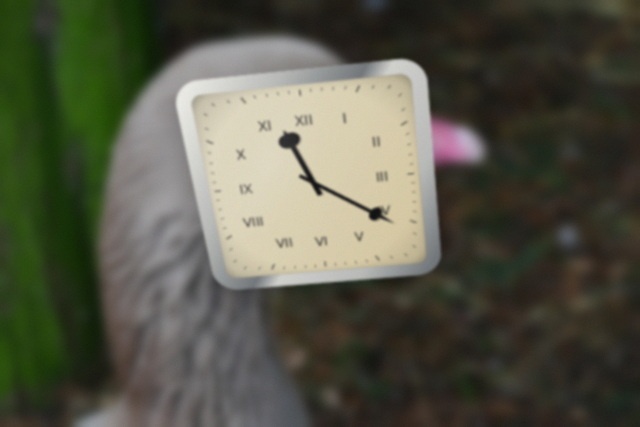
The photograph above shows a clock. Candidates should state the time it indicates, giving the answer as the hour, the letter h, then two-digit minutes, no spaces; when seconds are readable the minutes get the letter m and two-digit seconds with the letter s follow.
11h21
